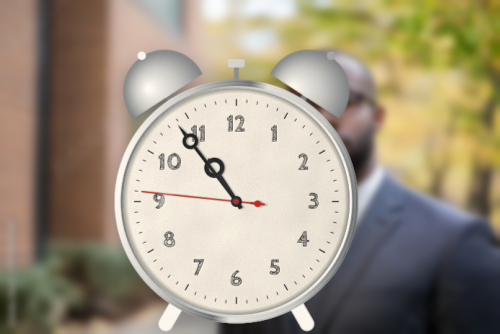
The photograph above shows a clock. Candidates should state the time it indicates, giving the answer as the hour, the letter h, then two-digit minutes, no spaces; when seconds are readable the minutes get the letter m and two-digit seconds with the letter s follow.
10h53m46s
